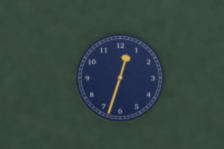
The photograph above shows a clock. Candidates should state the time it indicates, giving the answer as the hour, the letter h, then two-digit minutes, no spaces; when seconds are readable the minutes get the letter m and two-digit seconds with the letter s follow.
12h33
